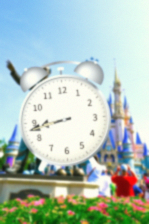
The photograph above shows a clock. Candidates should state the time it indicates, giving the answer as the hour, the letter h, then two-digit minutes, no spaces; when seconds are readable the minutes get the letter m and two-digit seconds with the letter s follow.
8h43
